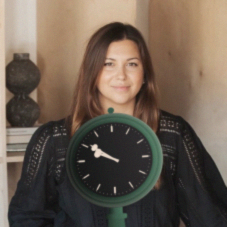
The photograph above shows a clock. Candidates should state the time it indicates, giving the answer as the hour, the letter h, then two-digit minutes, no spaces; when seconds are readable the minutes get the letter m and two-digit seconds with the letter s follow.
9h51
